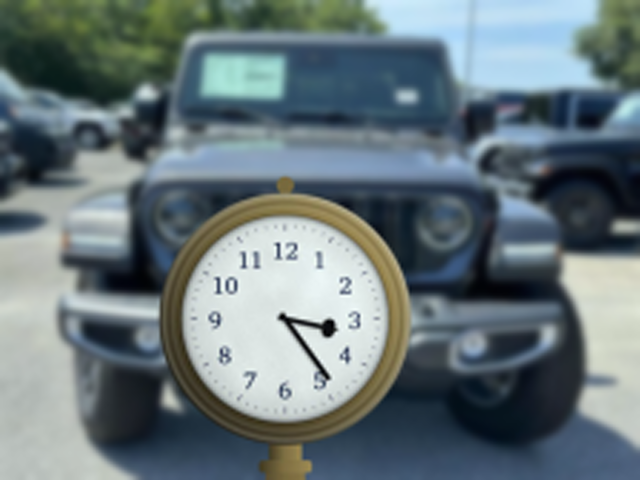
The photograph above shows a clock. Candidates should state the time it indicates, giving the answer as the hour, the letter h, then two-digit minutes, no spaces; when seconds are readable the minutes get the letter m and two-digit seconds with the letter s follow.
3h24
